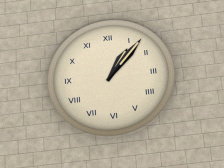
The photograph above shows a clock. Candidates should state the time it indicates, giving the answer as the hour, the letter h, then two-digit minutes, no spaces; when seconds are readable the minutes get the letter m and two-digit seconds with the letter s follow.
1h07
